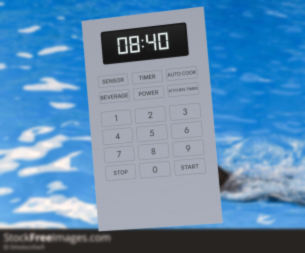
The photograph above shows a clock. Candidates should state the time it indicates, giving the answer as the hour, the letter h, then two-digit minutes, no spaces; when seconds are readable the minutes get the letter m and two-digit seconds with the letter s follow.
8h40
